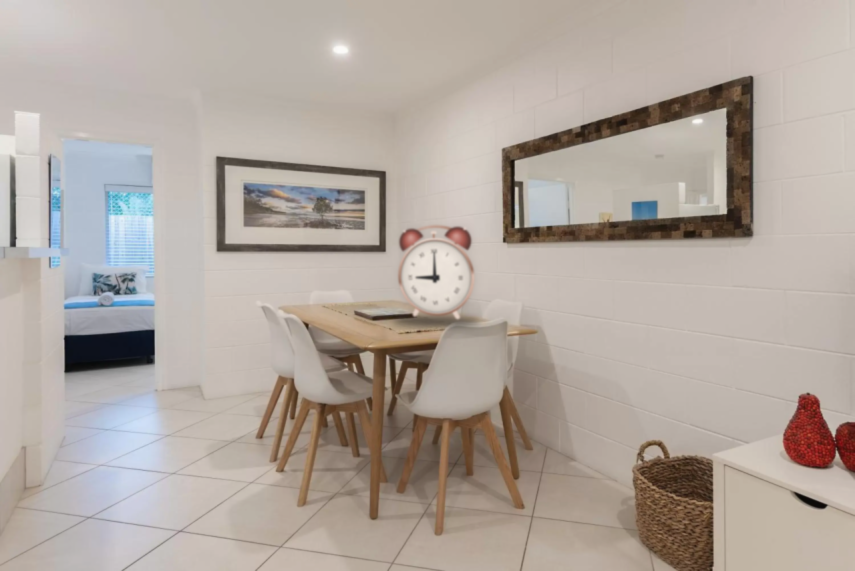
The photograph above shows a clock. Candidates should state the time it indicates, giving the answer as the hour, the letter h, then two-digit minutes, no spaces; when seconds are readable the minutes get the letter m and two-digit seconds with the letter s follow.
9h00
